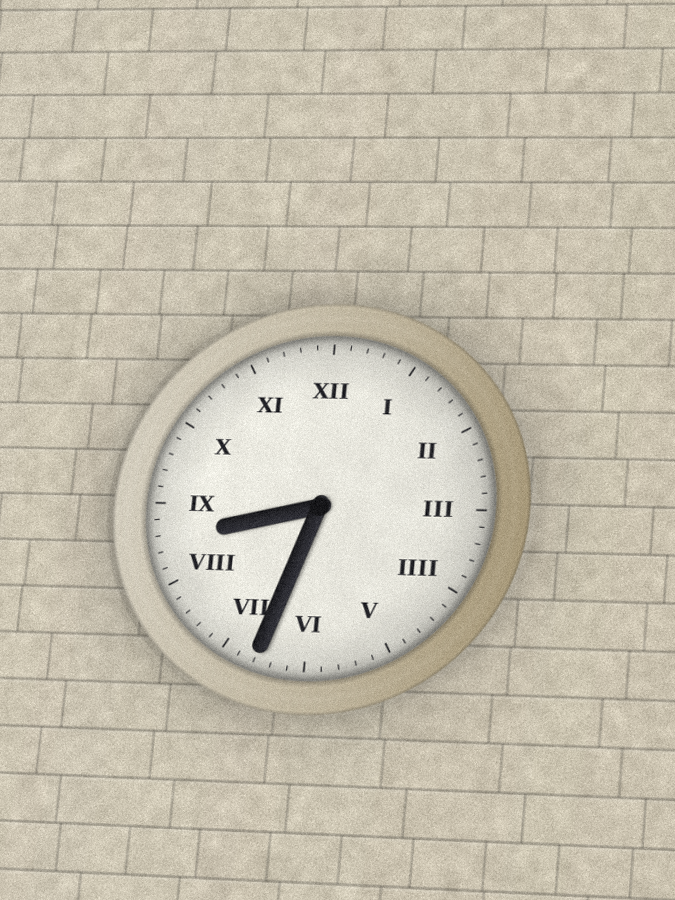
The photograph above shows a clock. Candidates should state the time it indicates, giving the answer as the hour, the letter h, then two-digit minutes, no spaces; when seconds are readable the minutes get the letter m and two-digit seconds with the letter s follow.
8h33
